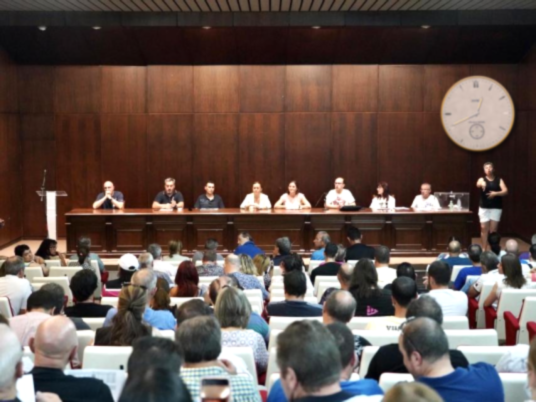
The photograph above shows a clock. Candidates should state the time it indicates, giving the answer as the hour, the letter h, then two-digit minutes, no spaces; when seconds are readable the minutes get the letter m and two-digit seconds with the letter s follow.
12h41
